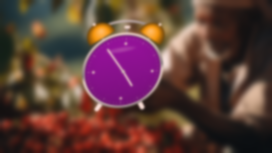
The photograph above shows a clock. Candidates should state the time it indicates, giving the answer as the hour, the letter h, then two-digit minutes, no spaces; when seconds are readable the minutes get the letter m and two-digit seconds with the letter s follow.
4h54
